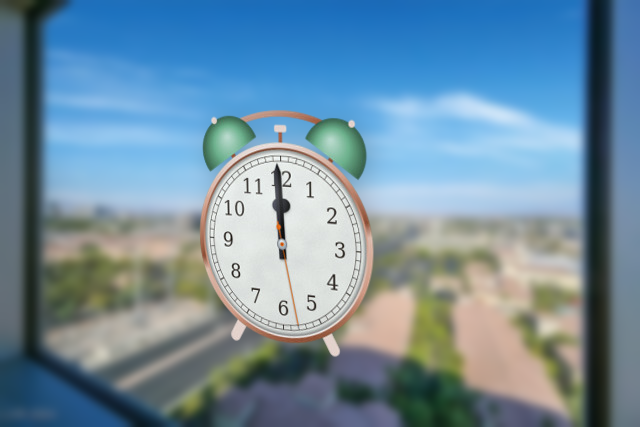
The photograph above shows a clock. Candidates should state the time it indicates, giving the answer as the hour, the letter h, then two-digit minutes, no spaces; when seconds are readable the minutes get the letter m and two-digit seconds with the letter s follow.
11h59m28s
